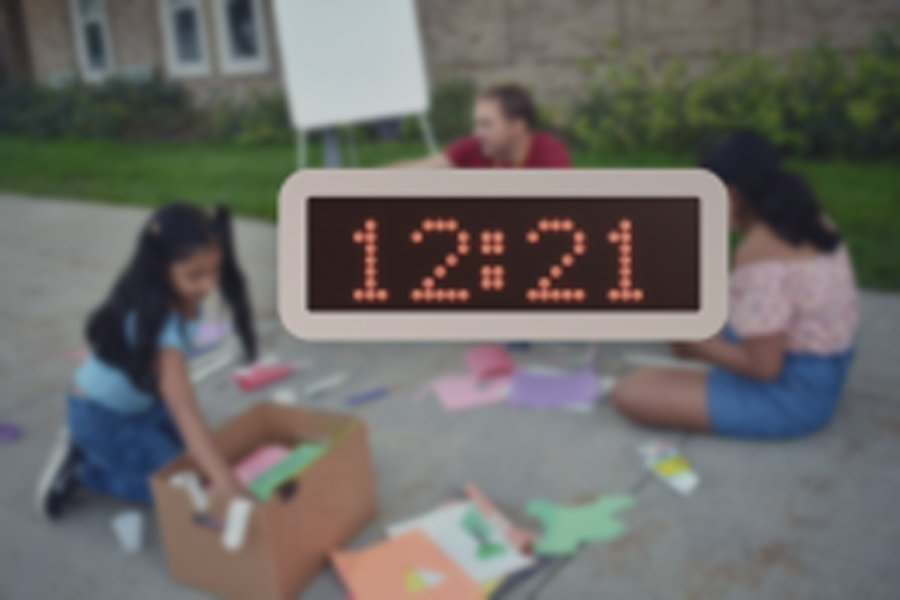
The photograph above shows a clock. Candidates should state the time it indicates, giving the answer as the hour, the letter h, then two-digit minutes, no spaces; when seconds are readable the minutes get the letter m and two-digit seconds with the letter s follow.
12h21
